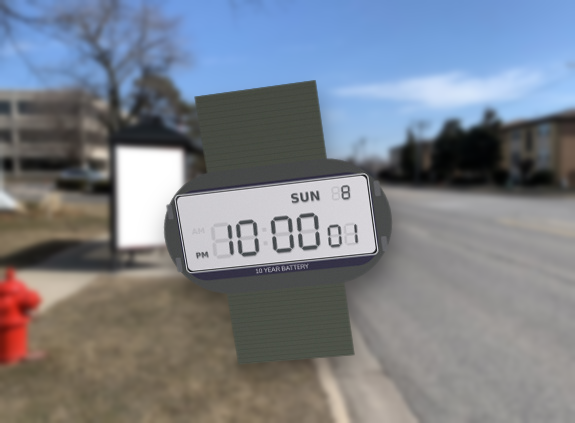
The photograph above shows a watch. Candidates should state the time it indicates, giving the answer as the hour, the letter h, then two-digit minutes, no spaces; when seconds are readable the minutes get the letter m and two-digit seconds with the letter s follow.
10h00m01s
